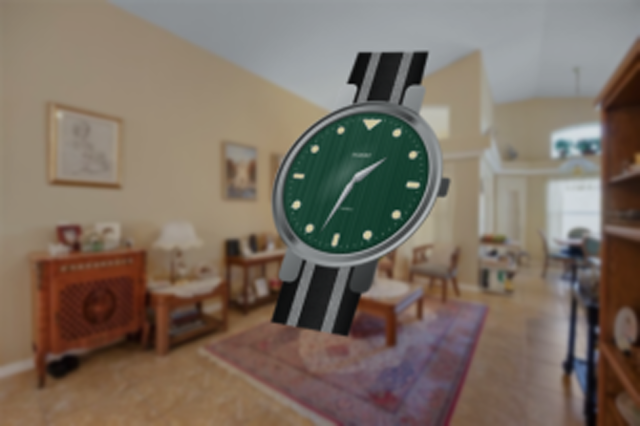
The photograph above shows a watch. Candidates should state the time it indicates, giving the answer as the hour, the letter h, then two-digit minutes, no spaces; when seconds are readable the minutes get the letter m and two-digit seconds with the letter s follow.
1h33
